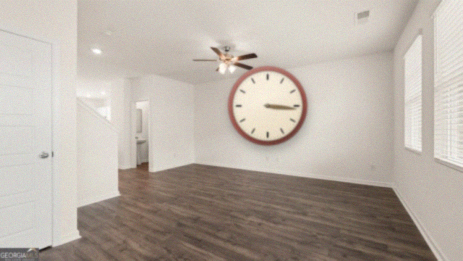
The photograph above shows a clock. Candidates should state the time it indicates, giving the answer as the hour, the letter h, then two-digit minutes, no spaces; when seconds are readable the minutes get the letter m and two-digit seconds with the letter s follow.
3h16
